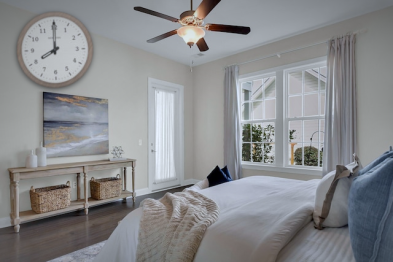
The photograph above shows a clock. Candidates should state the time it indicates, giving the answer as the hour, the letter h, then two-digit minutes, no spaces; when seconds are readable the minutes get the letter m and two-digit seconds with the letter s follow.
8h00
